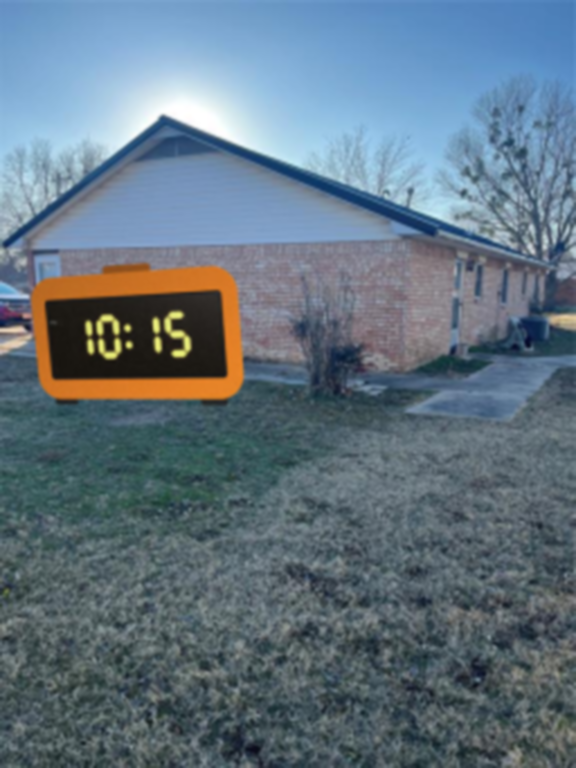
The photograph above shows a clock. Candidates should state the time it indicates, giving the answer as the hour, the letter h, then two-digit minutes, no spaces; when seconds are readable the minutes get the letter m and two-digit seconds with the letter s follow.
10h15
